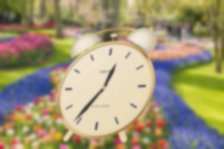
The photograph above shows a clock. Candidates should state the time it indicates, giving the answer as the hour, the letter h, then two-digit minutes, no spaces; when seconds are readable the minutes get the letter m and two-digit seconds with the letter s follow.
12h36
